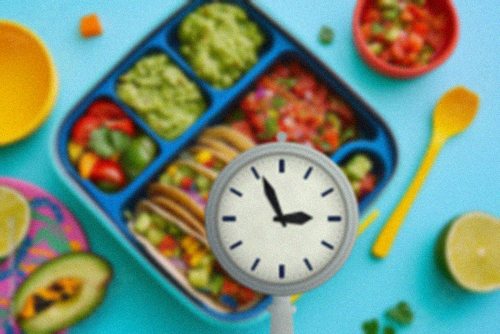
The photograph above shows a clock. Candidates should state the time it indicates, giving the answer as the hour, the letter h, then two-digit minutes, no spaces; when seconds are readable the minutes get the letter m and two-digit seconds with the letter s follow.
2h56
